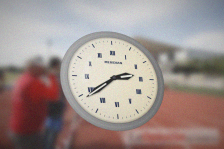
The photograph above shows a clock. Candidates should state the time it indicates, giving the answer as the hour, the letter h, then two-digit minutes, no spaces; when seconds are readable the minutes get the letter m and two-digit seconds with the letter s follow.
2h39
